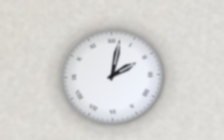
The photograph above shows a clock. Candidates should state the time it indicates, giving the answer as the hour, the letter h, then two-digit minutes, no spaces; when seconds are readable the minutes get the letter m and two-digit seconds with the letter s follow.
2h02
